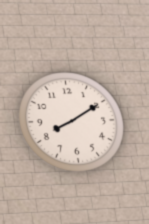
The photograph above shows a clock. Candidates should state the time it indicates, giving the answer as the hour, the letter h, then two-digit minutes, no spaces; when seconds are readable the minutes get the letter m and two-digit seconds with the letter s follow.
8h10
